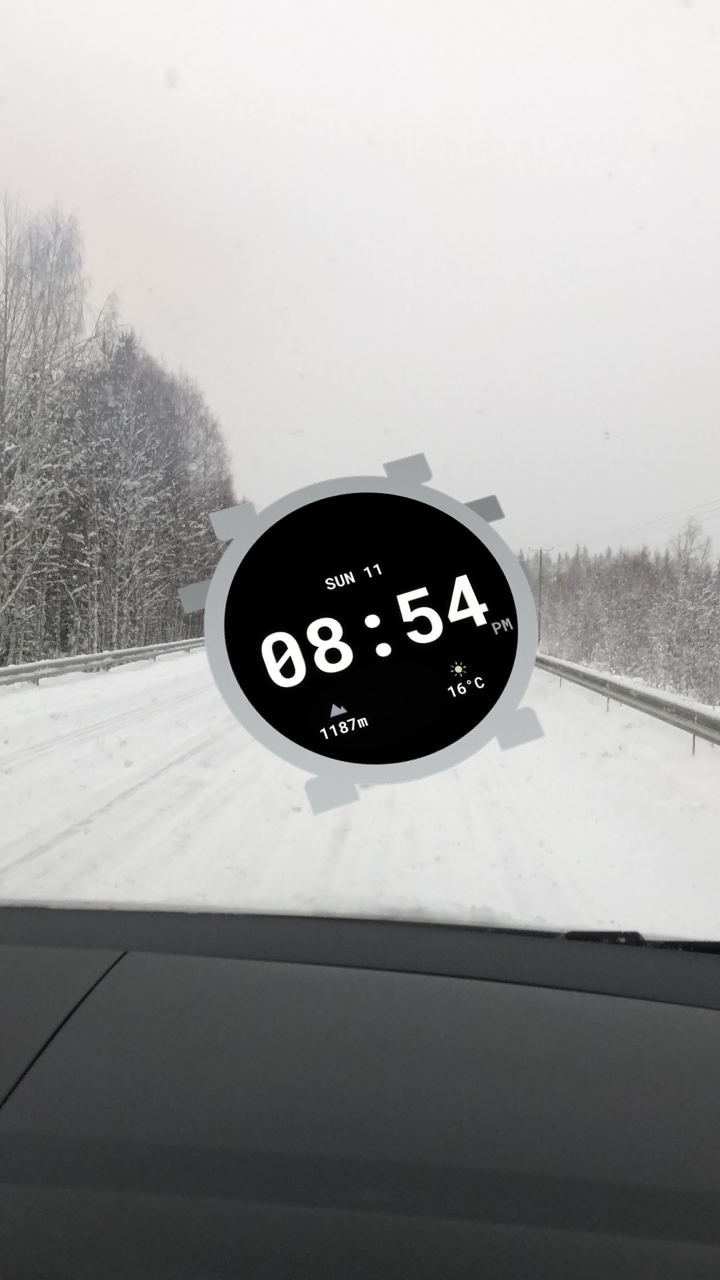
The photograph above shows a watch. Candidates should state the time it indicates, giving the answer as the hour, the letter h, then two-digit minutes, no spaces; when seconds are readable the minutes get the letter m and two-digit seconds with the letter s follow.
8h54
